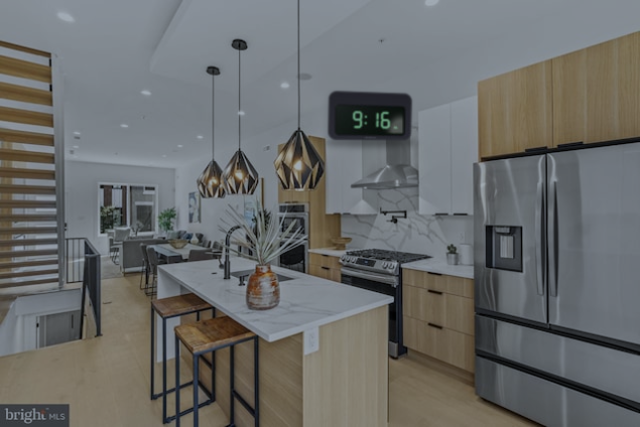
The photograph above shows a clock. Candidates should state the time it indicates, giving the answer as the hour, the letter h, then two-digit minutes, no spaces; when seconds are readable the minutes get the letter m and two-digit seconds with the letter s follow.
9h16
